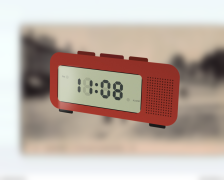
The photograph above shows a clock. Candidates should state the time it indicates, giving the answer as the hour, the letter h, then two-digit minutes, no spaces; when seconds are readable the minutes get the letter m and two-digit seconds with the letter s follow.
11h08
